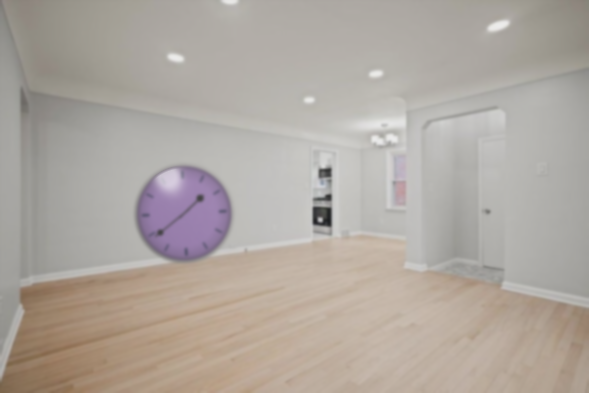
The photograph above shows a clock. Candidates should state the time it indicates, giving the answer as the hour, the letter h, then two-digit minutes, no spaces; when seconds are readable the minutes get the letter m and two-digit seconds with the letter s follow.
1h39
